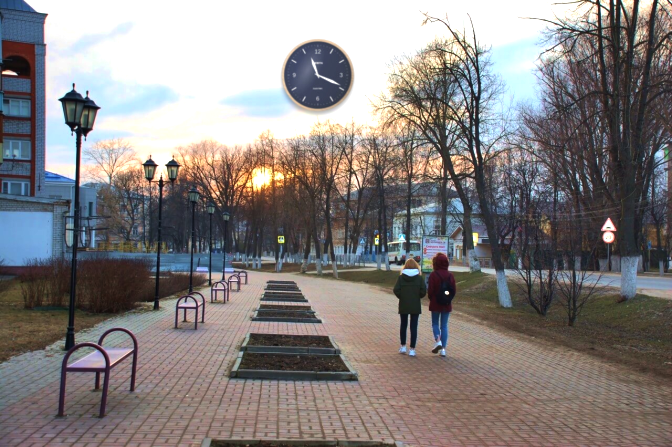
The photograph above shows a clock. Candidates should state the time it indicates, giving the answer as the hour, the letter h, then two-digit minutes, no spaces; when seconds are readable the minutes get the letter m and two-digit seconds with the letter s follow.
11h19
